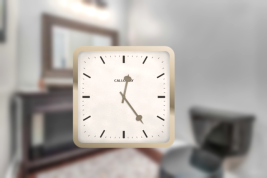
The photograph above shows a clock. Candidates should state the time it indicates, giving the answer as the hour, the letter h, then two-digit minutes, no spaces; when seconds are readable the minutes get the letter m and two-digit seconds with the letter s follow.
12h24
